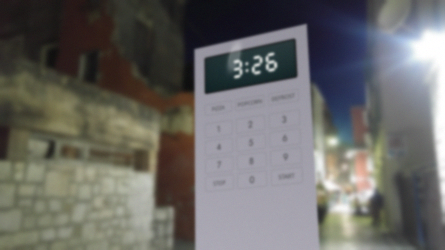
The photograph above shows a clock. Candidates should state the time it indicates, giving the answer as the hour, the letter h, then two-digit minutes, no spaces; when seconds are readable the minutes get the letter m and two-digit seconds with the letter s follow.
3h26
